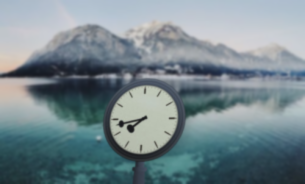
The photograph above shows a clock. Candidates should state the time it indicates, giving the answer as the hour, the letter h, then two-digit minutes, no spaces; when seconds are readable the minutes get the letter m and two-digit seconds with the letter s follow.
7h43
